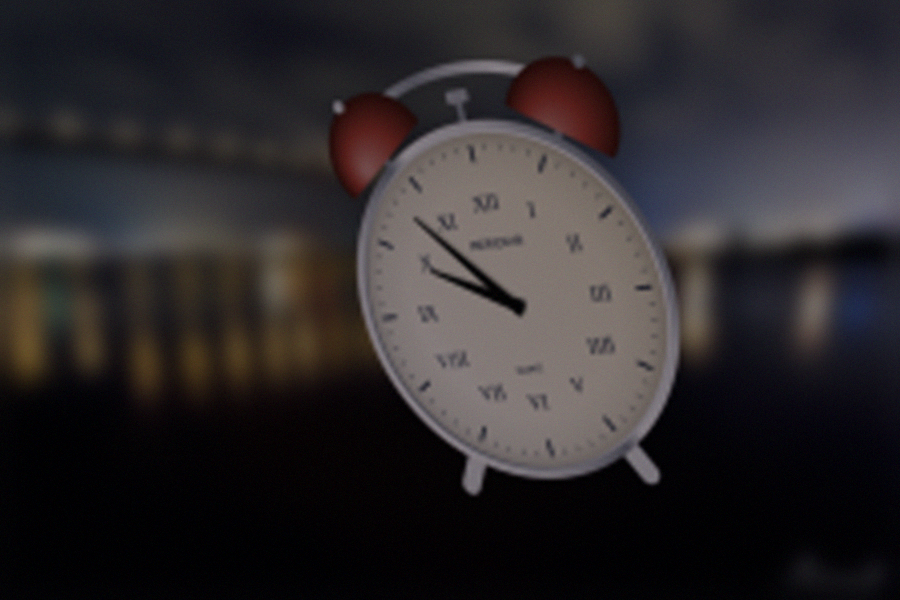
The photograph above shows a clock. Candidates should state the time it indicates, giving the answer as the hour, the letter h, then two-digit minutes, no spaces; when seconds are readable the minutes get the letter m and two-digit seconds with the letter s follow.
9h53
